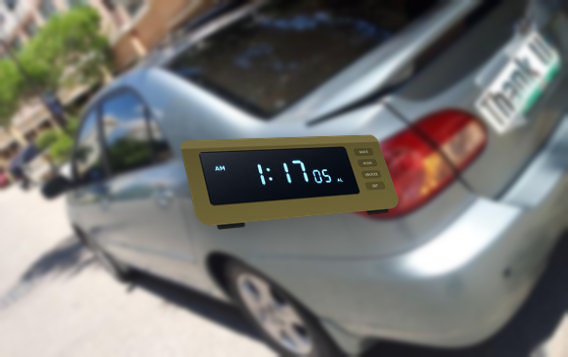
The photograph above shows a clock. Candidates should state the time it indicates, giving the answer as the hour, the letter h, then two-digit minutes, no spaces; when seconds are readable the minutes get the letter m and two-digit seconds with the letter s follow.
1h17m05s
